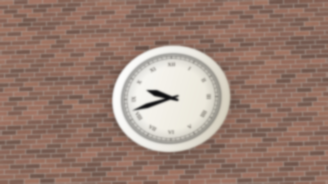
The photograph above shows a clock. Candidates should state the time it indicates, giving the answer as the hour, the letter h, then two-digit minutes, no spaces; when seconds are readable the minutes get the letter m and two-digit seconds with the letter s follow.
9h42
